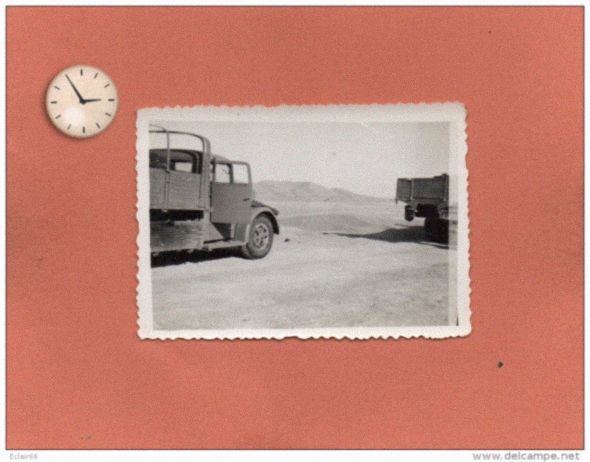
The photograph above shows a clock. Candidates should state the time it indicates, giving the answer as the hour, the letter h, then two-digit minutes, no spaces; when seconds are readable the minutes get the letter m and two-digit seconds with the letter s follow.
2h55
